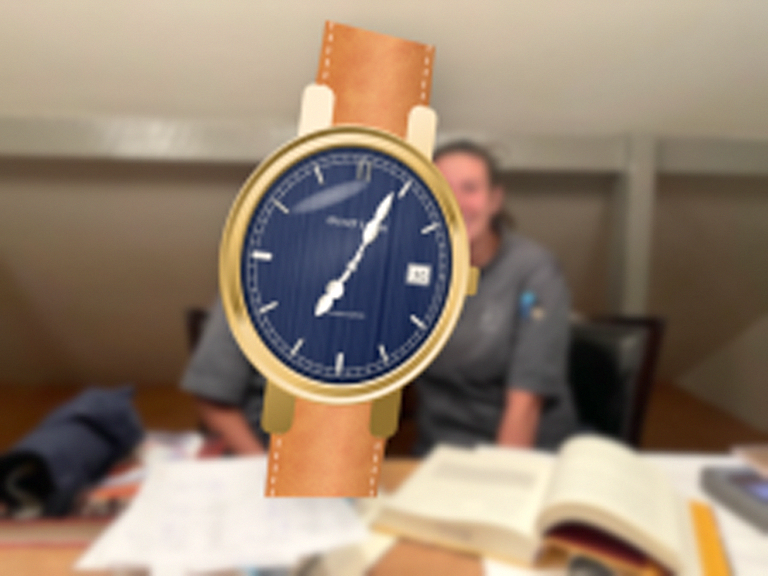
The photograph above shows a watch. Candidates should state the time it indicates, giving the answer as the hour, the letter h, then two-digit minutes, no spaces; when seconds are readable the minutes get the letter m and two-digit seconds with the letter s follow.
7h04
